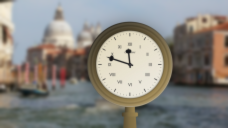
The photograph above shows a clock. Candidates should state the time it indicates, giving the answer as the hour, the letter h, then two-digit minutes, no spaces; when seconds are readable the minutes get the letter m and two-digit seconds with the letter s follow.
11h48
